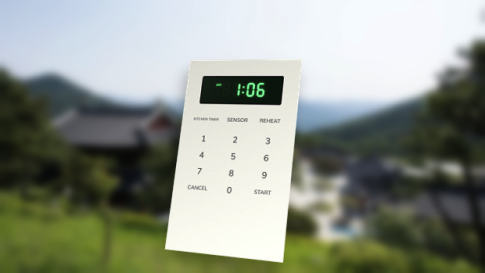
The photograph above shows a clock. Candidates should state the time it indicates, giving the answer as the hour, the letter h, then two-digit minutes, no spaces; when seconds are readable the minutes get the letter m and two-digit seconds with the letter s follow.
1h06
